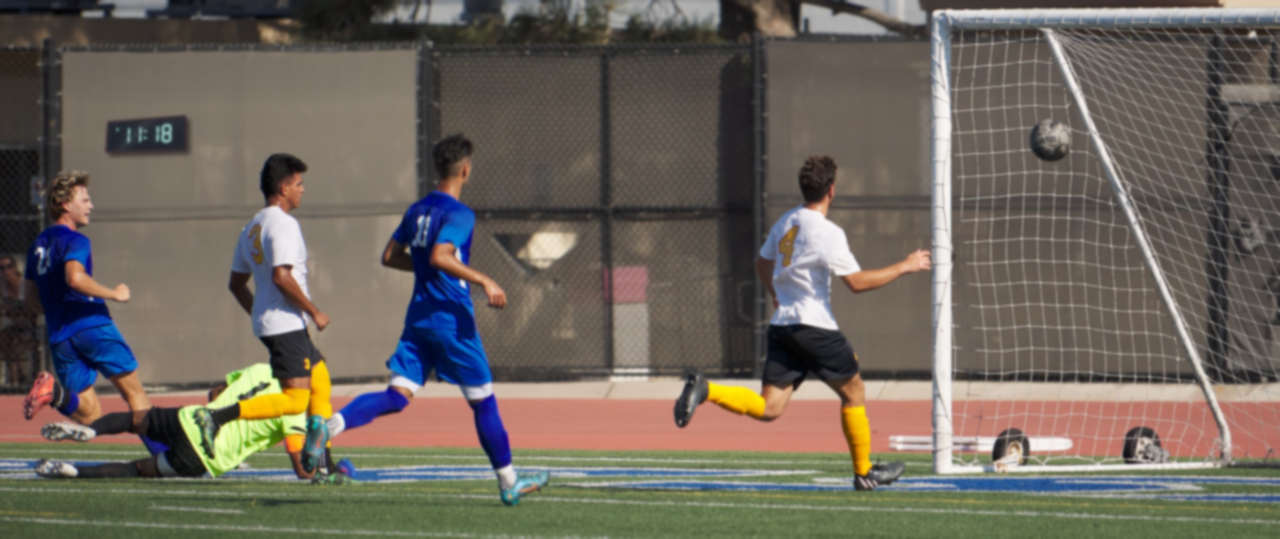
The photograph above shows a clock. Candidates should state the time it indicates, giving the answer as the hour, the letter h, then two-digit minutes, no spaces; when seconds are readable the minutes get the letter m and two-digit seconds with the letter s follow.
11h18
